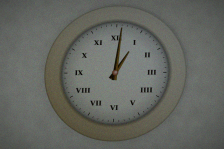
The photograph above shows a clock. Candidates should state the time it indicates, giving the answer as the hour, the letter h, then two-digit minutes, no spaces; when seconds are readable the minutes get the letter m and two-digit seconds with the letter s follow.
1h01
